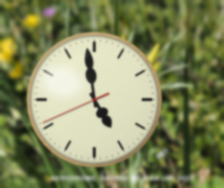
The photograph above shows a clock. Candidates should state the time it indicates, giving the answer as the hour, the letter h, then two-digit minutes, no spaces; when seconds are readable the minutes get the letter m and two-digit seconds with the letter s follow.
4h58m41s
